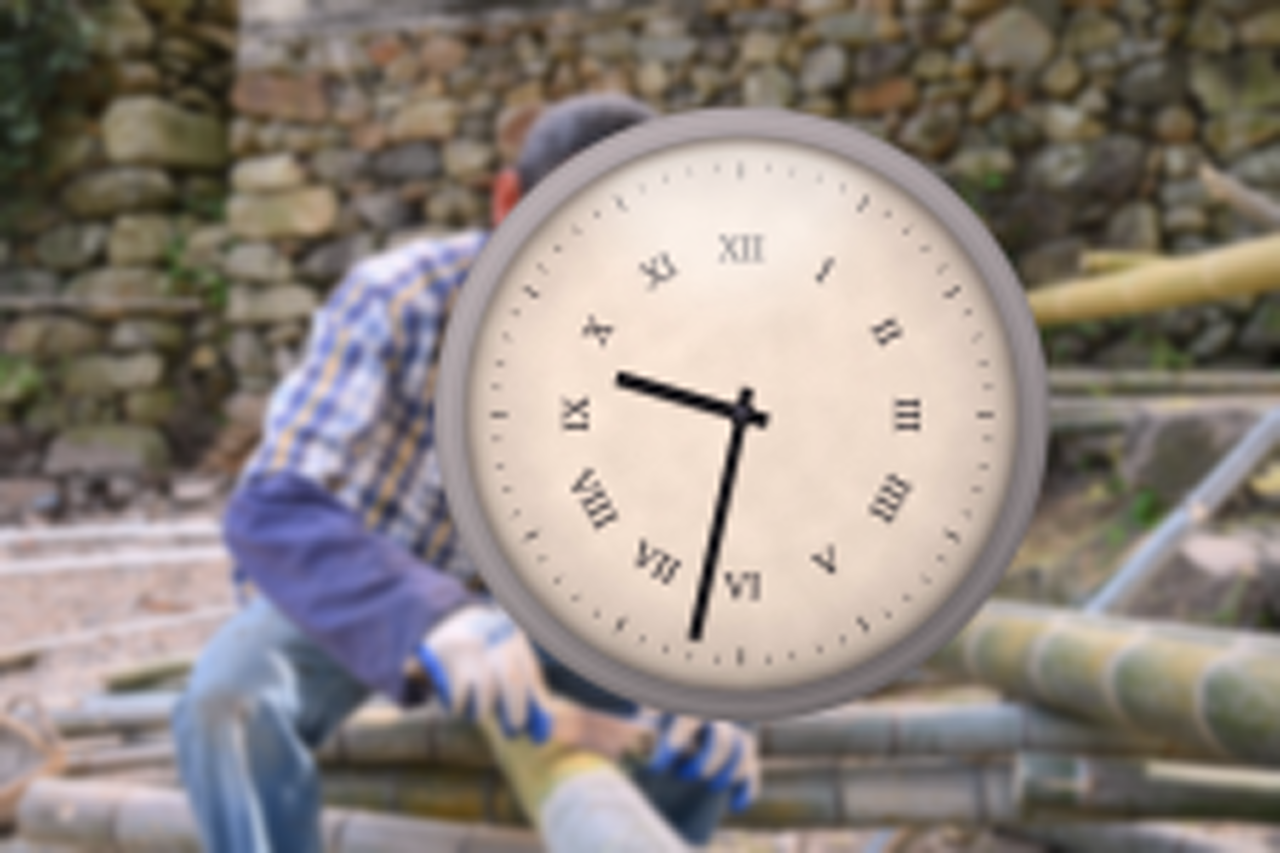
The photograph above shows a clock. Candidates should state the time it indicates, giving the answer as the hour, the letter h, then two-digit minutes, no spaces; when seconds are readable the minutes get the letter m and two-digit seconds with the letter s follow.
9h32
